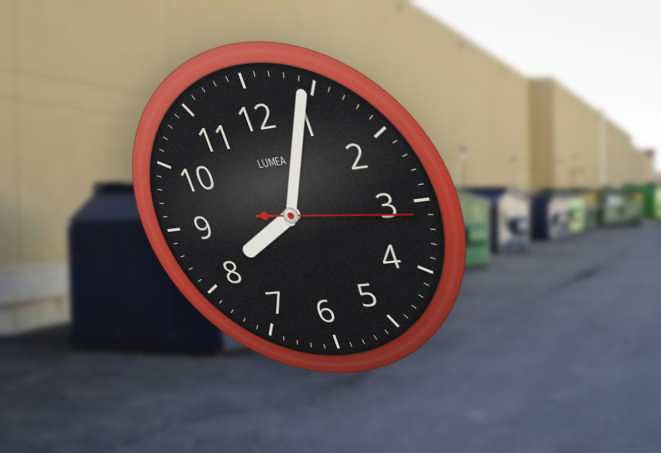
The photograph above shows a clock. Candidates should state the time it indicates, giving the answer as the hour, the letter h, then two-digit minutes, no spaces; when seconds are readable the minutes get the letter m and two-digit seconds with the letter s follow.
8h04m16s
